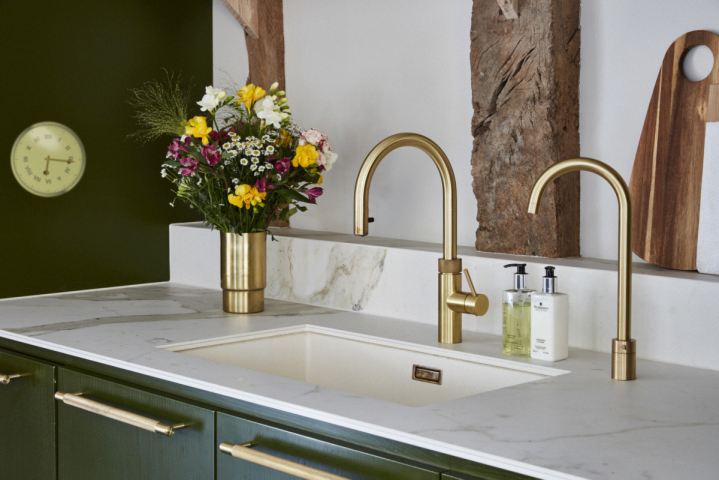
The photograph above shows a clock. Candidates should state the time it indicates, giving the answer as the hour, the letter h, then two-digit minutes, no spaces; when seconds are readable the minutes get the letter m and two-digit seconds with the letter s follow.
6h16
